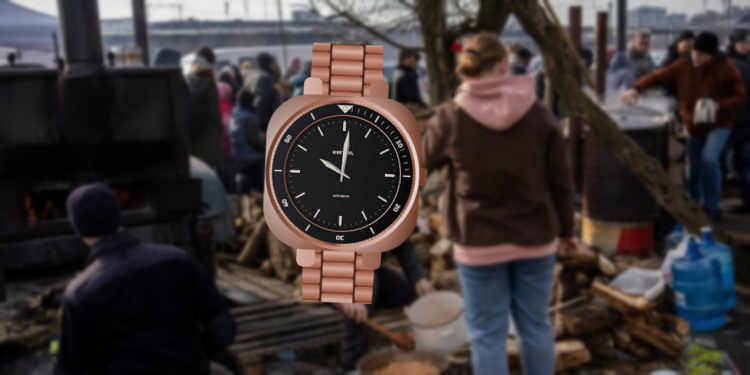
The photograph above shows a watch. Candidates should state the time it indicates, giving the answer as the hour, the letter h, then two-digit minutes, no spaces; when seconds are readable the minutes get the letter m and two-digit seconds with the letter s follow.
10h01
